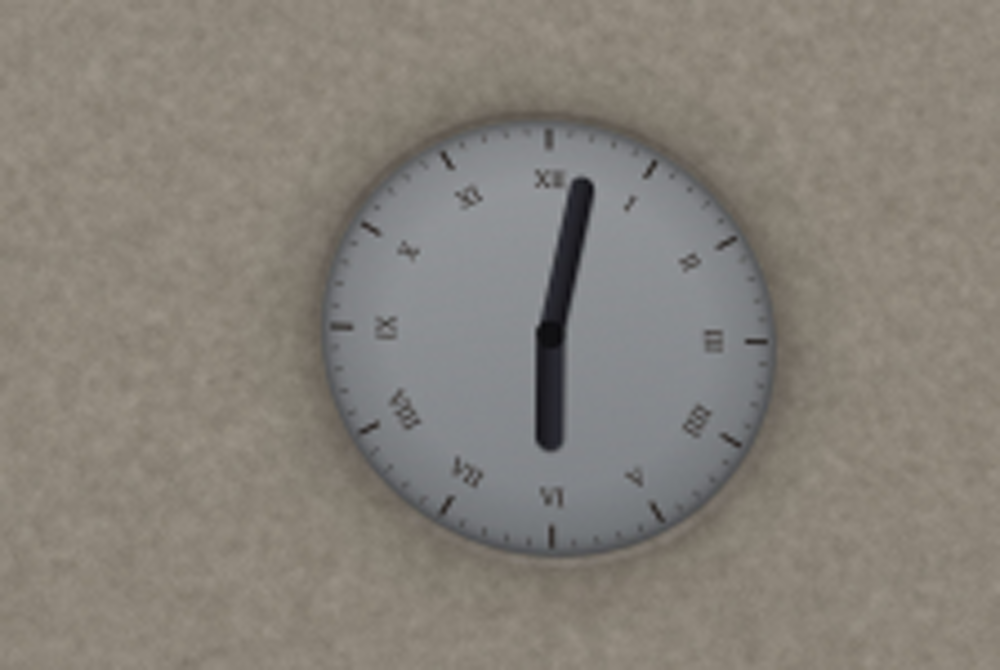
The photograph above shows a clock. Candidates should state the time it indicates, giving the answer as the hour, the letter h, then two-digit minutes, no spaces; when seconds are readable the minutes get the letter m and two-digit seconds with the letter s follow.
6h02
